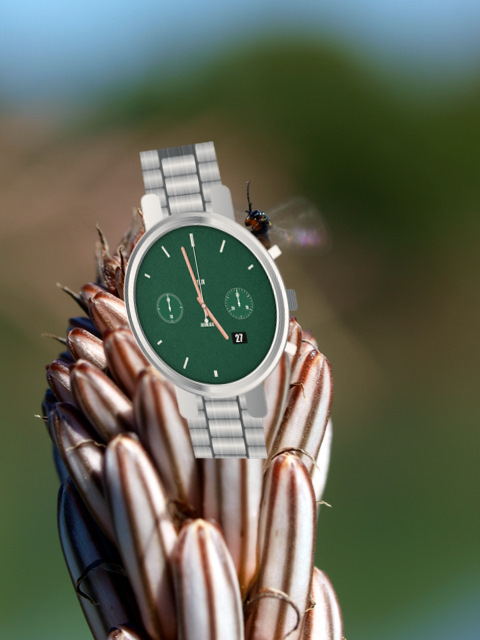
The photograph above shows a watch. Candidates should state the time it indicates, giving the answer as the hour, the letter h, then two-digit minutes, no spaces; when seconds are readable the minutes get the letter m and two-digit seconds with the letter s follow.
4h58
